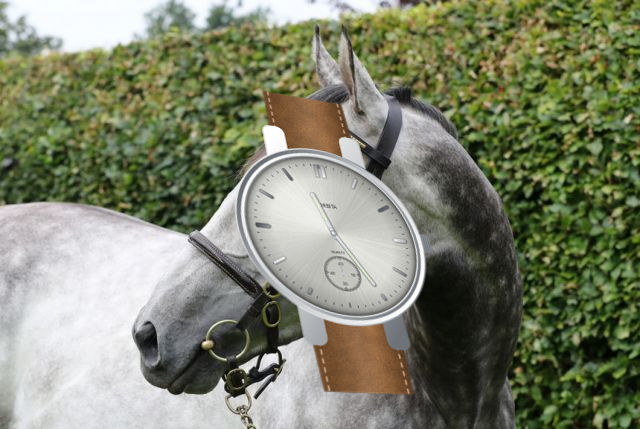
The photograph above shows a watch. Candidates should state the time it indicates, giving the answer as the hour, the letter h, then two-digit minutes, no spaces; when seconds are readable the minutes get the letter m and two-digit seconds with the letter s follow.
11h25
